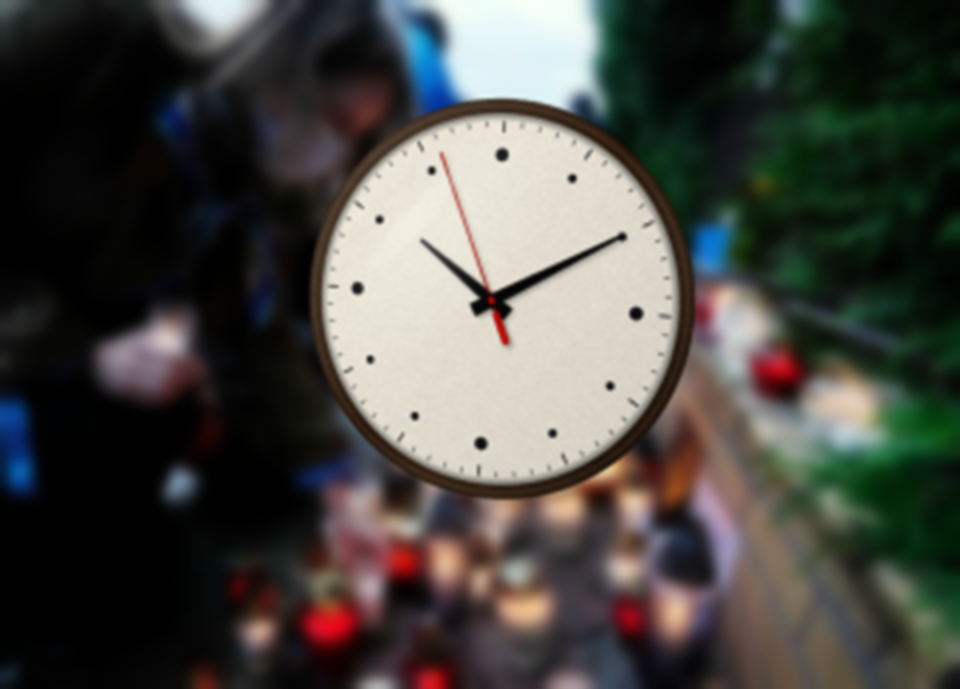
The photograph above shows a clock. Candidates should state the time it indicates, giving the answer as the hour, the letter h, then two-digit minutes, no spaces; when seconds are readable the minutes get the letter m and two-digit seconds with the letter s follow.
10h09m56s
